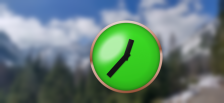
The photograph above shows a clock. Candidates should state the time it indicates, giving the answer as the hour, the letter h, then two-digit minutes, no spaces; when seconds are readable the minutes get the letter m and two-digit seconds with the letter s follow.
12h37
